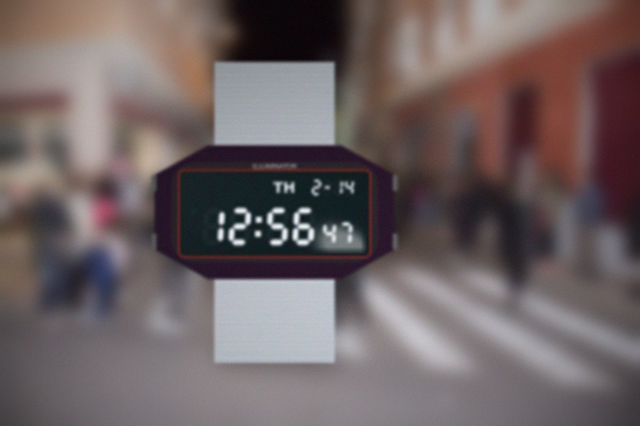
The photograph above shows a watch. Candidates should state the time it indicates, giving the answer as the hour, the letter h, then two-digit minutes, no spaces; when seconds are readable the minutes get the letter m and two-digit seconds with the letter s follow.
12h56m47s
